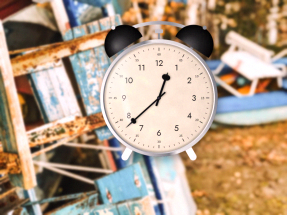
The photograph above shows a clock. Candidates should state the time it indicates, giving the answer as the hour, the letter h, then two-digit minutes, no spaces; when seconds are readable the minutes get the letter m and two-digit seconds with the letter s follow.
12h38
